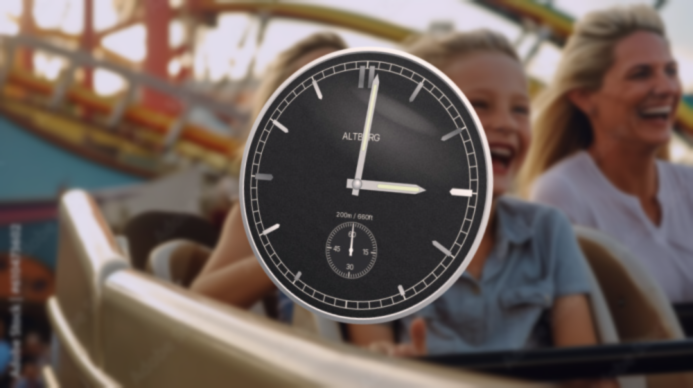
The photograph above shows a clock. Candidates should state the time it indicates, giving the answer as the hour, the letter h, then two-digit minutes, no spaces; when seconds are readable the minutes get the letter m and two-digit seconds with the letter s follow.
3h01
